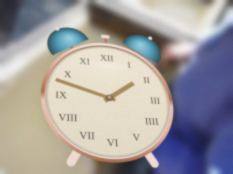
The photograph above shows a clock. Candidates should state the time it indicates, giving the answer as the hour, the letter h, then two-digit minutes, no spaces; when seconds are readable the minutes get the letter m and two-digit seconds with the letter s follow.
1h48
